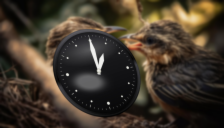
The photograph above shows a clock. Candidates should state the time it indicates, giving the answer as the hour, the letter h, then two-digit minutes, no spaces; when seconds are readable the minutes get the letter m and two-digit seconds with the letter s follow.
1h00
